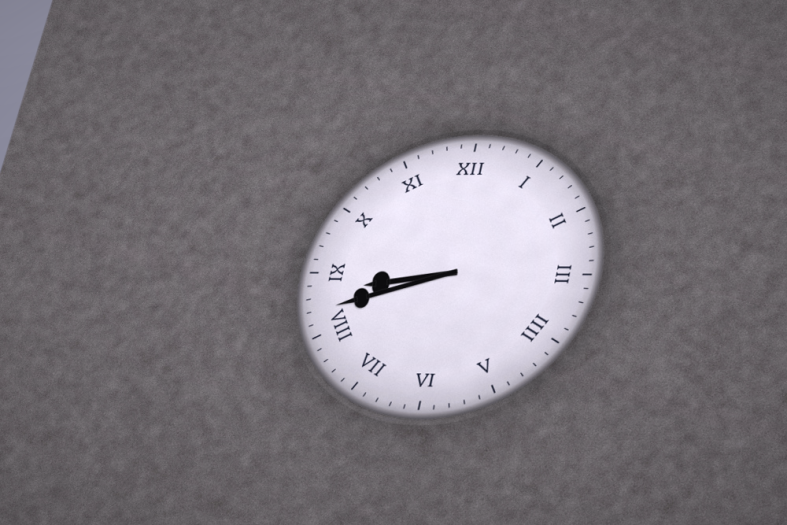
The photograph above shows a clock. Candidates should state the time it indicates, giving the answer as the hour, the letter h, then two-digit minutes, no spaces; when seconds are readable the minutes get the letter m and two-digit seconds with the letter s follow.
8h42
